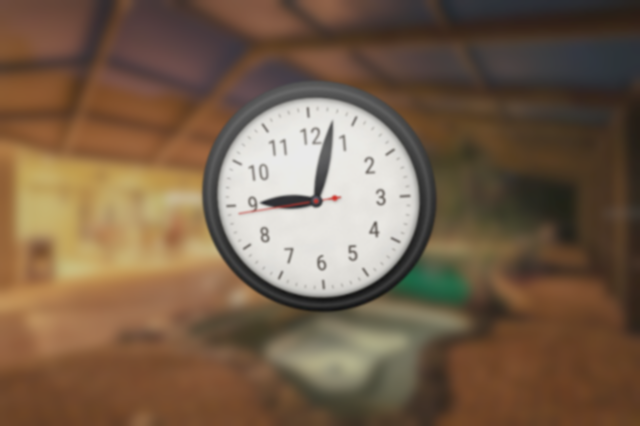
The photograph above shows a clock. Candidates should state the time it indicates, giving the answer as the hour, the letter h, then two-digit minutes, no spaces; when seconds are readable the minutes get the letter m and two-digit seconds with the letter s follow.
9h02m44s
